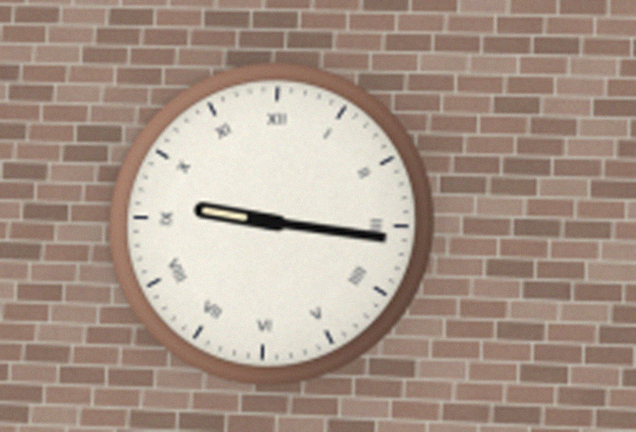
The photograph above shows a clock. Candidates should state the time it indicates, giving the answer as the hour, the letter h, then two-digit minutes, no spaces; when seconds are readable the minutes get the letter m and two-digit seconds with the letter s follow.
9h16
